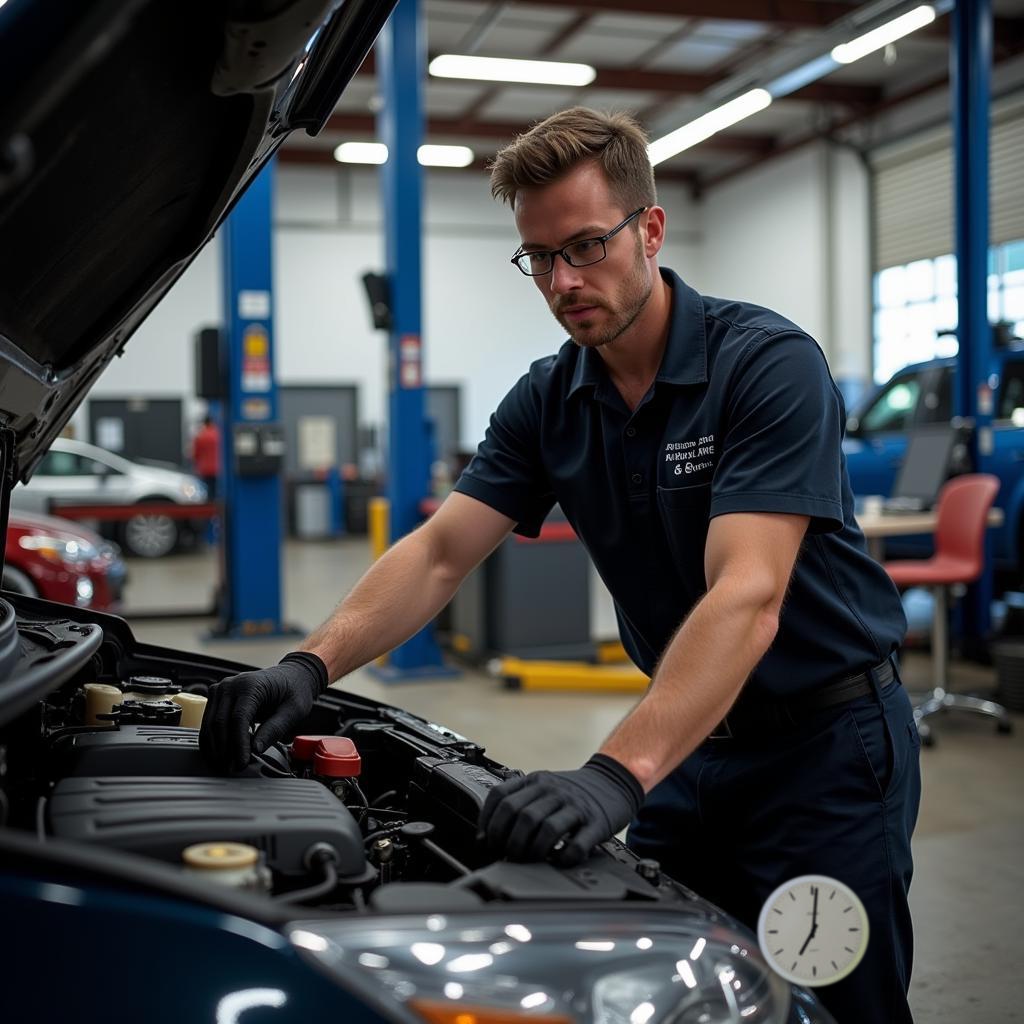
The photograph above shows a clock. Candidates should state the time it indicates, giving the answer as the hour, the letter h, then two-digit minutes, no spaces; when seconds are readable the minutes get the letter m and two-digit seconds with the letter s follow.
7h01
